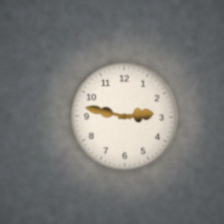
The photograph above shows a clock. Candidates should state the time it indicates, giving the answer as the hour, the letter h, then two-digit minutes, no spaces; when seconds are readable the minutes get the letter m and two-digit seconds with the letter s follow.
2h47
